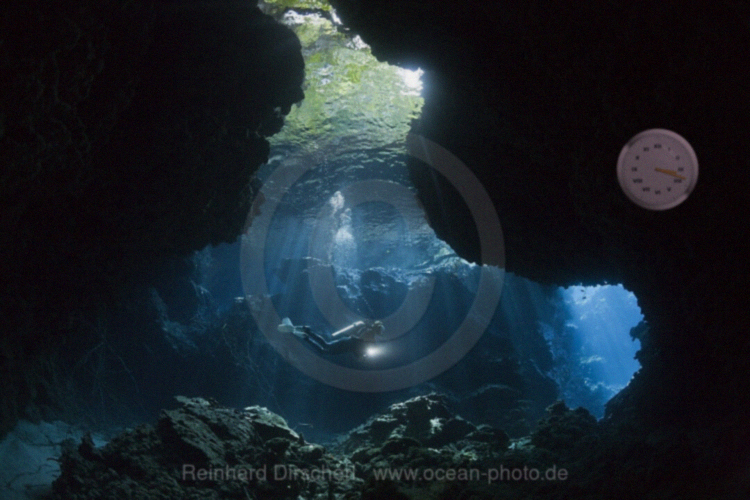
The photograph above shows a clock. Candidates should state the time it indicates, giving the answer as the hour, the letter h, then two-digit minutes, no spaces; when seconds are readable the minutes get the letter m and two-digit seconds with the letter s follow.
3h18
